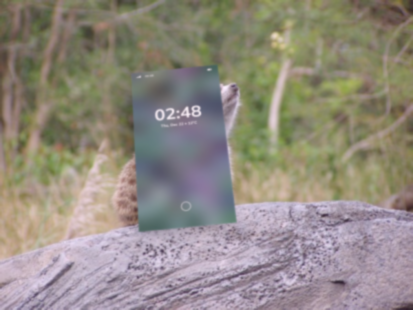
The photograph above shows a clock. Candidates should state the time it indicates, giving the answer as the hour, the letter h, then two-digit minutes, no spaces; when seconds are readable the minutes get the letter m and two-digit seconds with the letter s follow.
2h48
